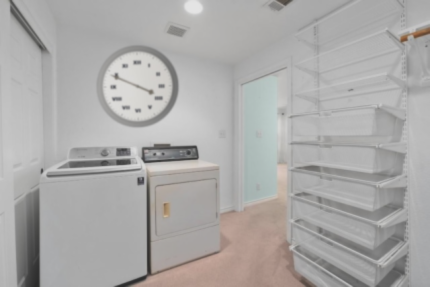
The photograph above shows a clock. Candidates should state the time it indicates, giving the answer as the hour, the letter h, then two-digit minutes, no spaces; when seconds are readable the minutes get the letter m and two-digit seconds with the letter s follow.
3h49
